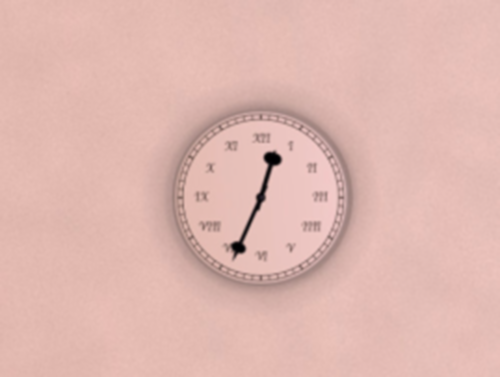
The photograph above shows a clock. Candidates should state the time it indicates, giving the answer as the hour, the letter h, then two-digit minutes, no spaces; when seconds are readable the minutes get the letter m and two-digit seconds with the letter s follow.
12h34
